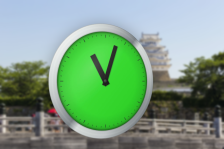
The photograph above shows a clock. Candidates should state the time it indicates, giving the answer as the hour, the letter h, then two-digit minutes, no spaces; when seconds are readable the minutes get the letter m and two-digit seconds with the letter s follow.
11h03
